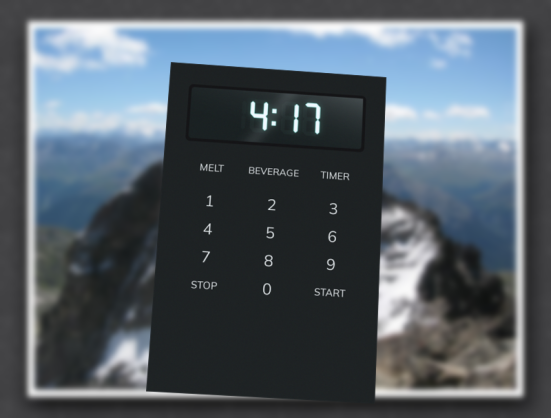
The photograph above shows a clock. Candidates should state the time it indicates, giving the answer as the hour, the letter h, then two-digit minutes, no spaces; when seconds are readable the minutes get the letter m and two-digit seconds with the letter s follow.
4h17
